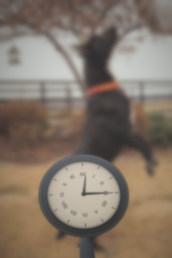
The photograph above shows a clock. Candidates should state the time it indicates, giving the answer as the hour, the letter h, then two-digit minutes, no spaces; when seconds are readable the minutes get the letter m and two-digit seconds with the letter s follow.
12h15
